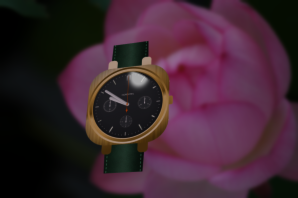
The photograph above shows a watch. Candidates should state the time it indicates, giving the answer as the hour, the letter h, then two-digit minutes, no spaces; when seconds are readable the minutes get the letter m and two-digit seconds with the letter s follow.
9h51
